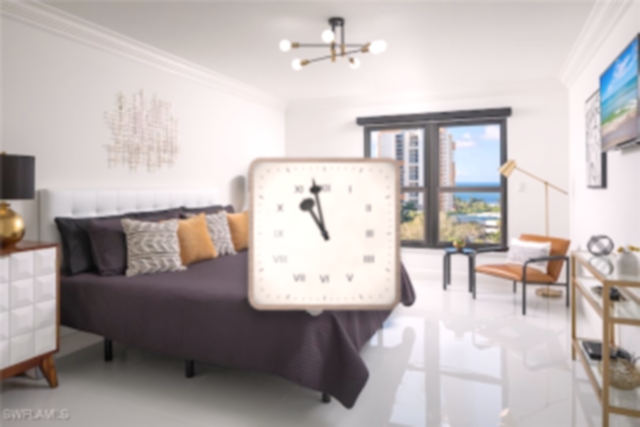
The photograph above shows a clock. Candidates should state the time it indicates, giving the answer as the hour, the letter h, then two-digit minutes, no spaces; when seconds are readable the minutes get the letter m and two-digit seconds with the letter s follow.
10h58
